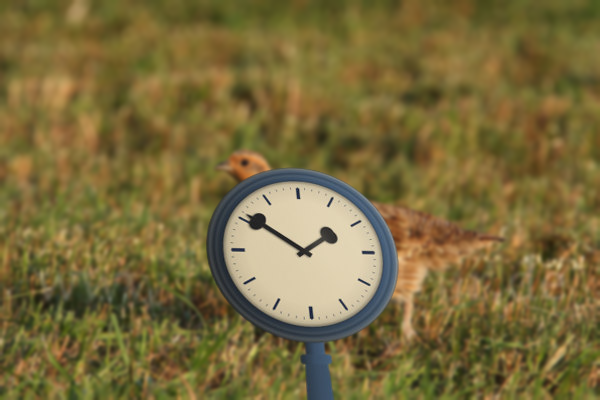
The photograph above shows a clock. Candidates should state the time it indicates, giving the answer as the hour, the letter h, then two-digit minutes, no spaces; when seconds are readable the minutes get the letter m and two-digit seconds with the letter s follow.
1h51
